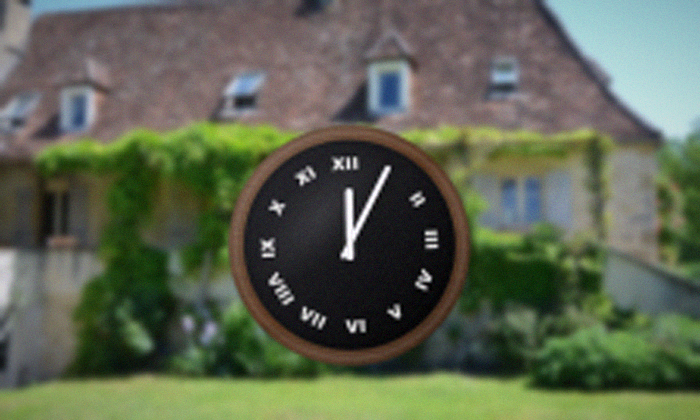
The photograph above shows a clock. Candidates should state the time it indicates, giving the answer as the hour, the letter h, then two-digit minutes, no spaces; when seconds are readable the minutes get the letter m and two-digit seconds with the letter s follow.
12h05
